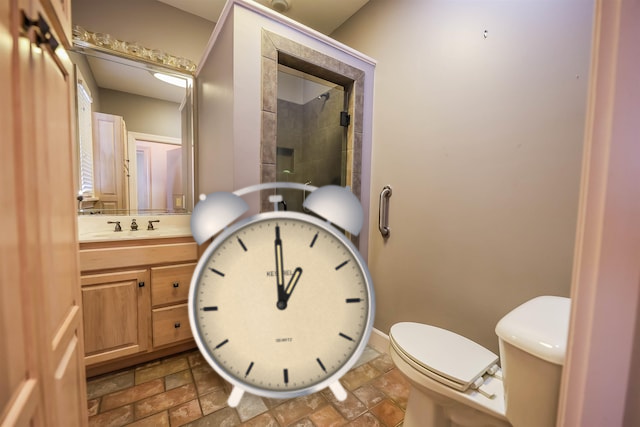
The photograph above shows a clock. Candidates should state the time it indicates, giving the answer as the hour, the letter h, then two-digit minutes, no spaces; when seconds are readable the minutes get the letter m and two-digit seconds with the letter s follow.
1h00
